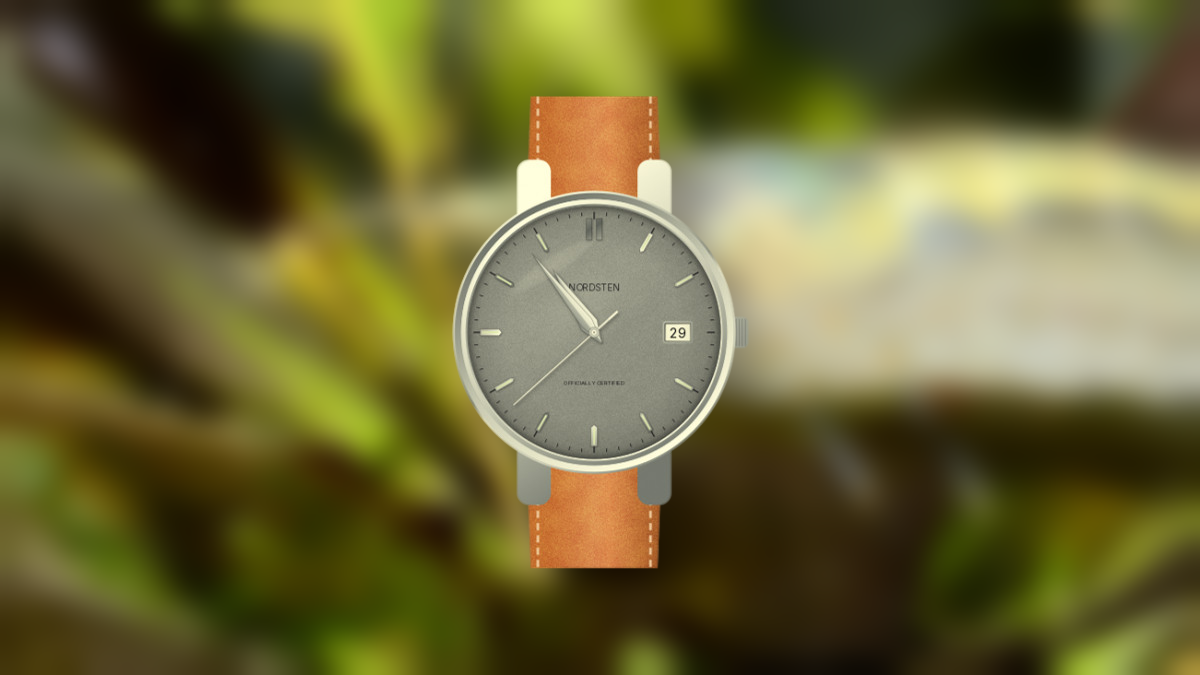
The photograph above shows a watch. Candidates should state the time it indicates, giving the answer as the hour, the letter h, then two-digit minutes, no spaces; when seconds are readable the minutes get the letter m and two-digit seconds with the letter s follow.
10h53m38s
